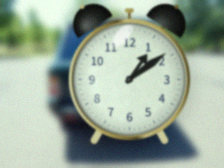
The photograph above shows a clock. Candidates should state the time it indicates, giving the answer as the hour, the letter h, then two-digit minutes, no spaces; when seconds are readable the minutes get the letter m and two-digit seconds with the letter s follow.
1h09
